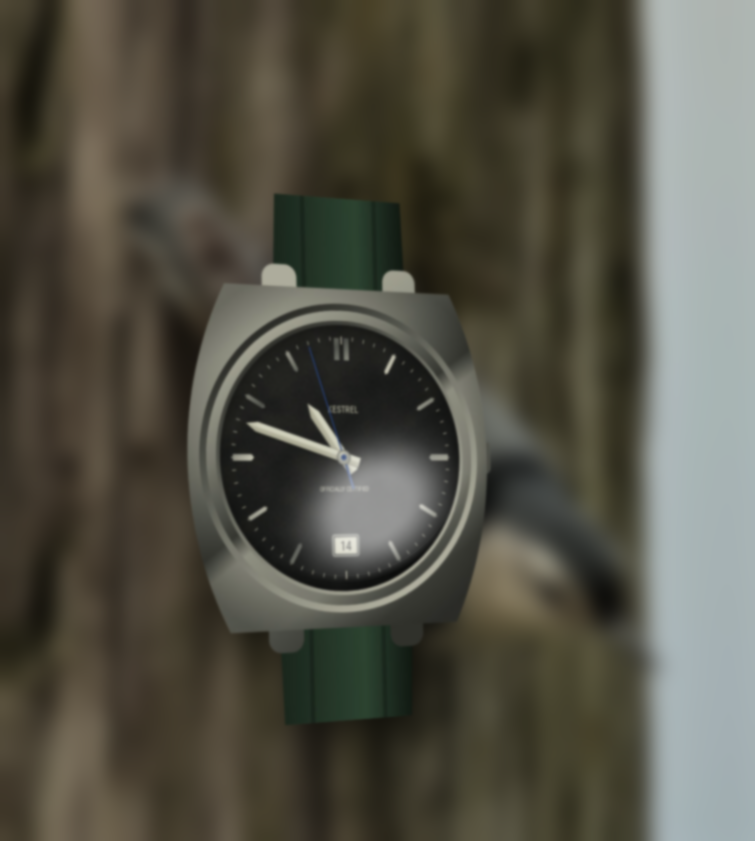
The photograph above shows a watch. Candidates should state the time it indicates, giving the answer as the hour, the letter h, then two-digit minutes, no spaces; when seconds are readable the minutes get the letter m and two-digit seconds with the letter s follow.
10h47m57s
